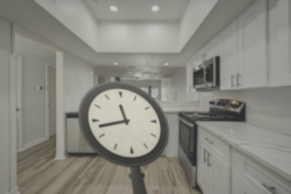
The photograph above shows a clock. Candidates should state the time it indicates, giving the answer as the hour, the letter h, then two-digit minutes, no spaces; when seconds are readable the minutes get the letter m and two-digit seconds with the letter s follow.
11h43
